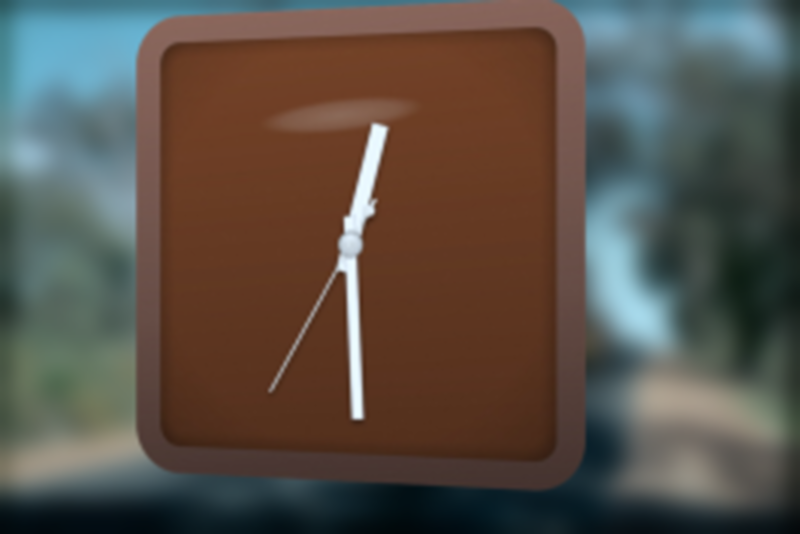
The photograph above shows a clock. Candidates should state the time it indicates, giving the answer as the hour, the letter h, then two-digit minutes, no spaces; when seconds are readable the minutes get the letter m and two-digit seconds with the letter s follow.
12h29m35s
